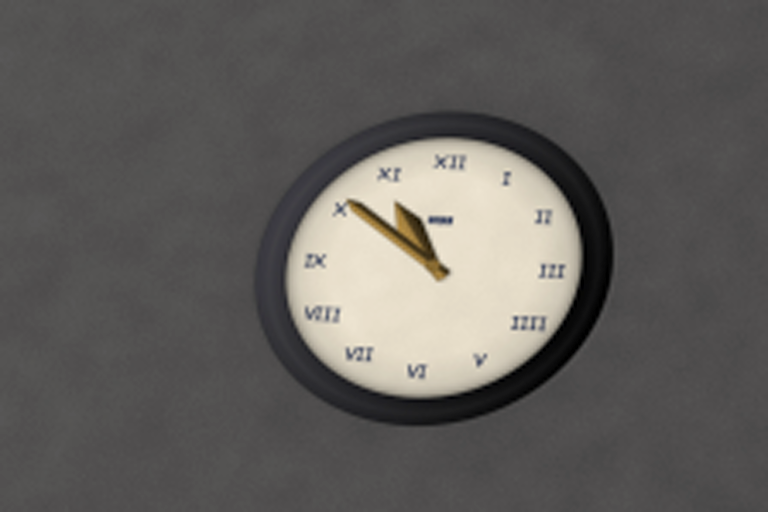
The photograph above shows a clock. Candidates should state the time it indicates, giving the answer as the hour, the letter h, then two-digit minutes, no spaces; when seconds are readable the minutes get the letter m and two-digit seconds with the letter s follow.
10h51
